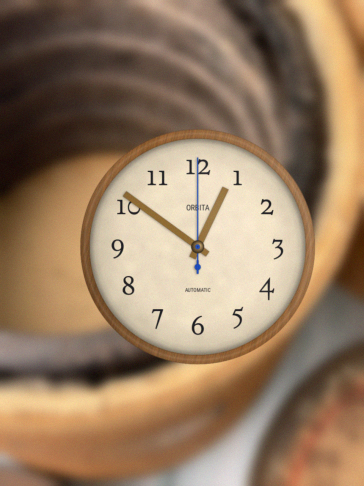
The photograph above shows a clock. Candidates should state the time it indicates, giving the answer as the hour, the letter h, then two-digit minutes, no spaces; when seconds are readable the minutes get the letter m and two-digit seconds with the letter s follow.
12h51m00s
